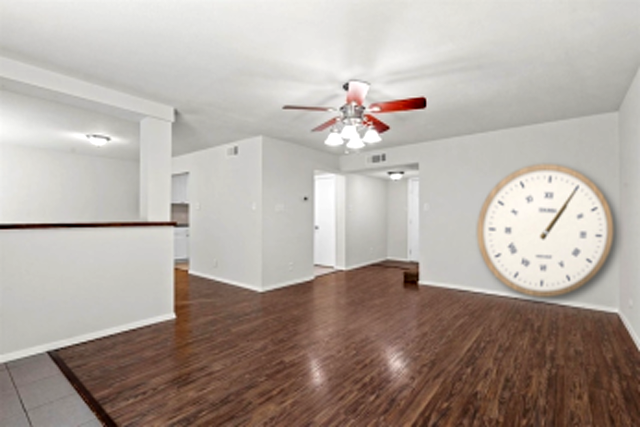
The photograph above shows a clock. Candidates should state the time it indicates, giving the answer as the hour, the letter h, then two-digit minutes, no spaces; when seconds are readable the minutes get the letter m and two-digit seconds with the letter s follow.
1h05
